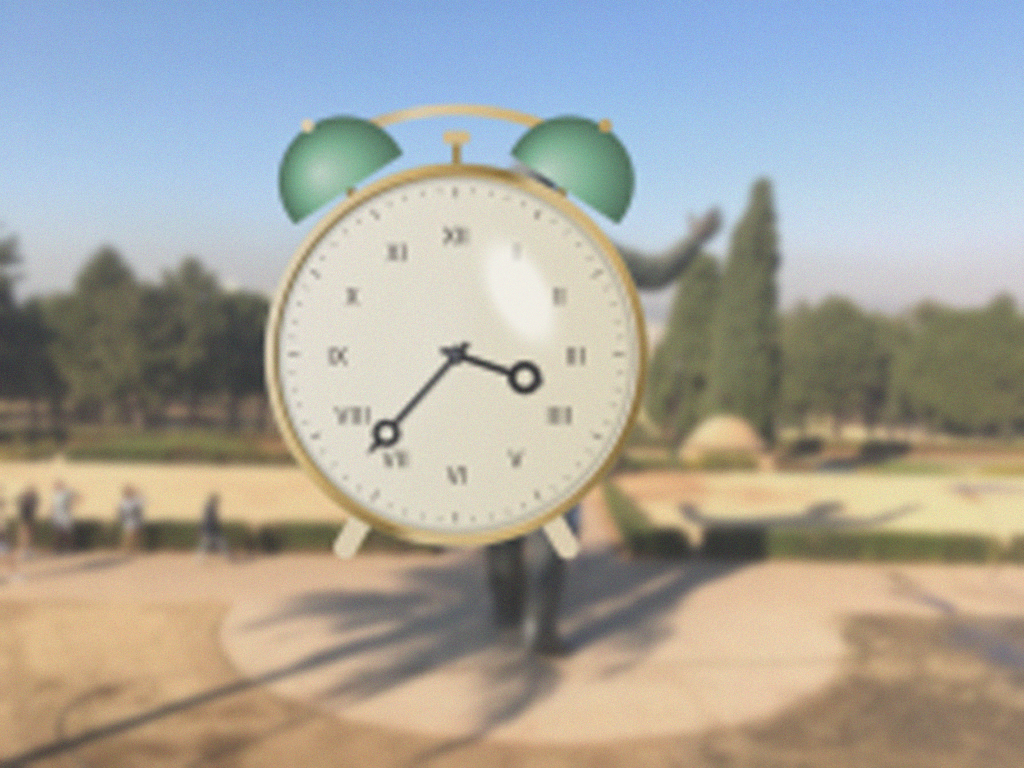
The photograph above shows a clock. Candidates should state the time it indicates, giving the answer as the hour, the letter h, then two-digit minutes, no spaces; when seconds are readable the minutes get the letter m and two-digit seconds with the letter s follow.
3h37
